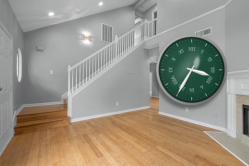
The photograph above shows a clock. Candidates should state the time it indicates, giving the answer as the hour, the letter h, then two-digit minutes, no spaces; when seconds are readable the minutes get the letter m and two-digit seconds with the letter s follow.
3h35
